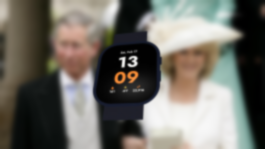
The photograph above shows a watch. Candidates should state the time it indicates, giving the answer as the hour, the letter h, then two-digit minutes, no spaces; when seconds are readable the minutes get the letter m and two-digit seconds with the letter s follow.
13h09
